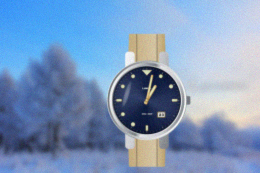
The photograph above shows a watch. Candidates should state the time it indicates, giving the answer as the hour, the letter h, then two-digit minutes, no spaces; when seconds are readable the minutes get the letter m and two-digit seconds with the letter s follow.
1h02
